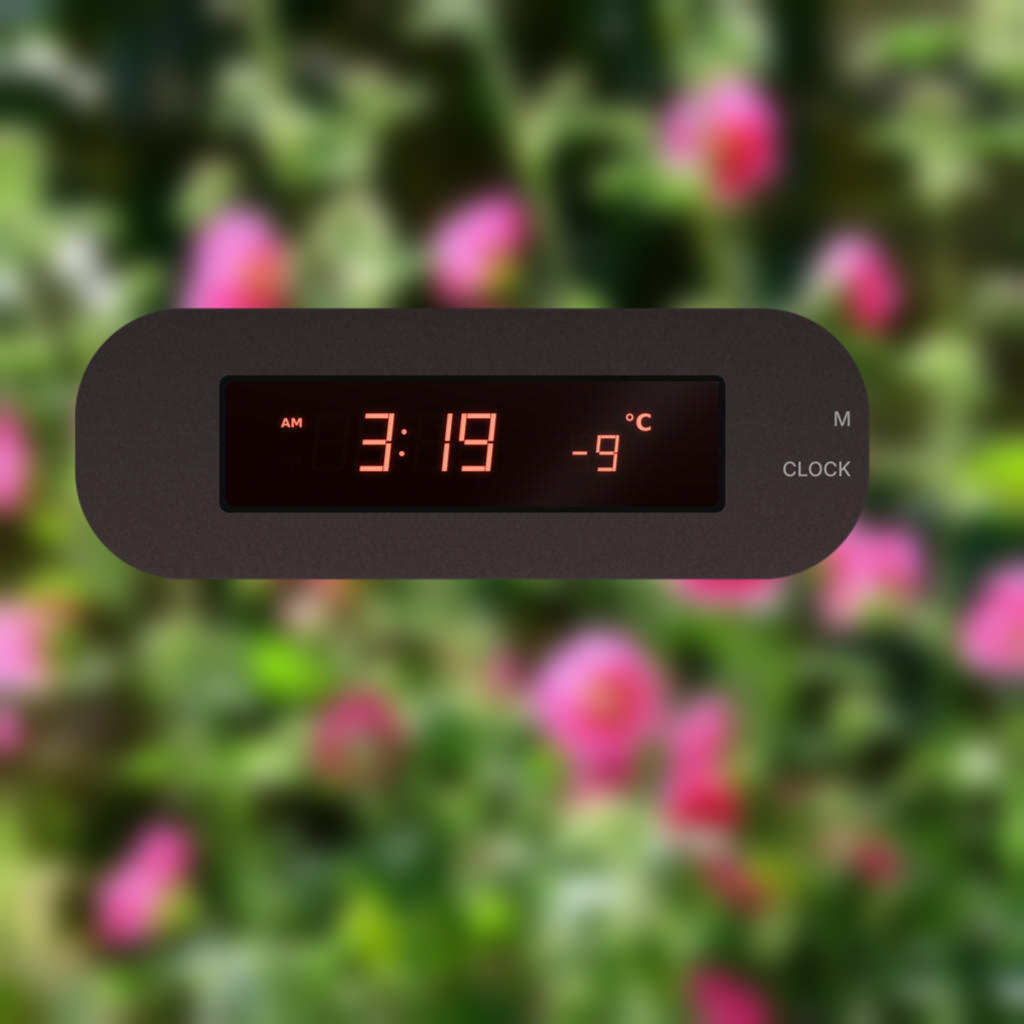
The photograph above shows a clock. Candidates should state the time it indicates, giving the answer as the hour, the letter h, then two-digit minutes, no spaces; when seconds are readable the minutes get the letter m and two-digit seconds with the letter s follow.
3h19
